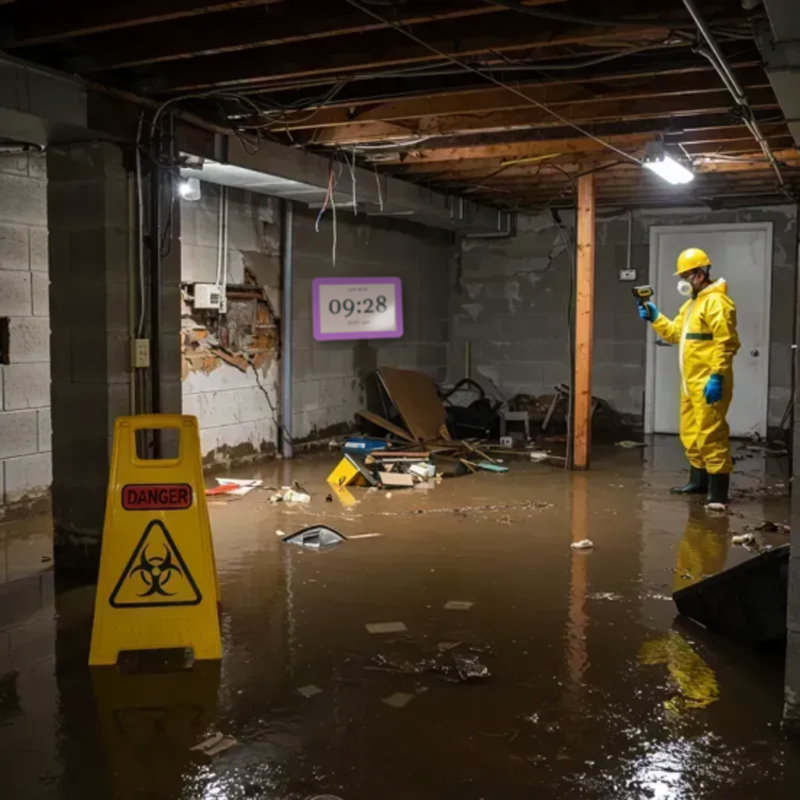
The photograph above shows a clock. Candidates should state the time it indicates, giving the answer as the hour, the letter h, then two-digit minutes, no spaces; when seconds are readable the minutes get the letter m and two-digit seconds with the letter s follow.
9h28
